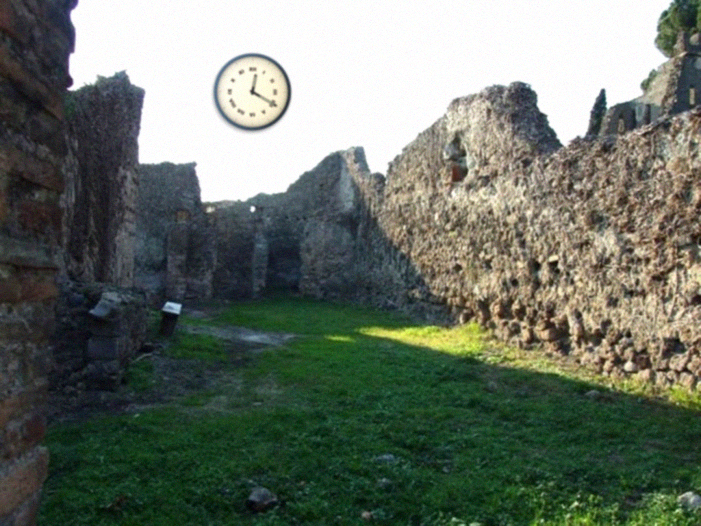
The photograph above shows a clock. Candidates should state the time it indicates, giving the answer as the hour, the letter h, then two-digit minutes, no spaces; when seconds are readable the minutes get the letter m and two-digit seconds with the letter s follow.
12h20
